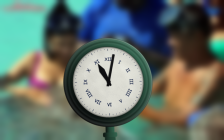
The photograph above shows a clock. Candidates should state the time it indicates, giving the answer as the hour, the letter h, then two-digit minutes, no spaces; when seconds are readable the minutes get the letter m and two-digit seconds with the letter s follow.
11h02
